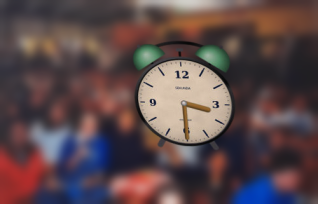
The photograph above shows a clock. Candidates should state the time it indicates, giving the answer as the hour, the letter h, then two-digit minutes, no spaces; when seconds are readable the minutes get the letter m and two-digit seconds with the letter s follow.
3h30
